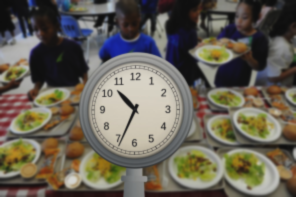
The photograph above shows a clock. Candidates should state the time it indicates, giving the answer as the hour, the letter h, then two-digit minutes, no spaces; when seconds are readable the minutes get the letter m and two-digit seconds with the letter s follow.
10h34
